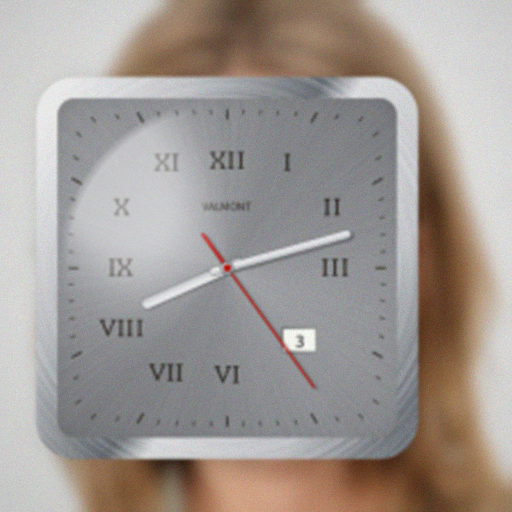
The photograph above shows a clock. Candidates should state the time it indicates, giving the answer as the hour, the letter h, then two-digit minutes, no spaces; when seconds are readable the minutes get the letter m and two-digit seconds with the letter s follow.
8h12m24s
